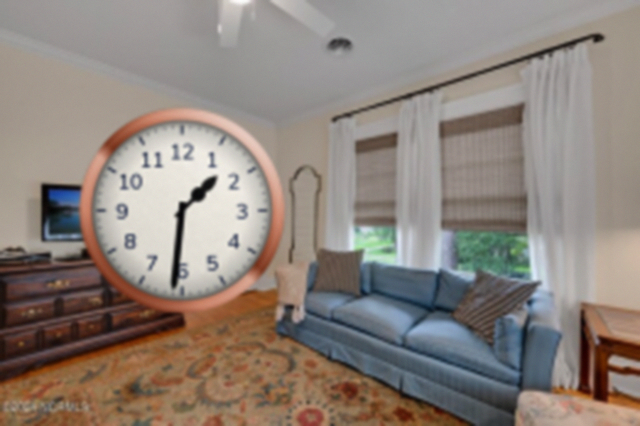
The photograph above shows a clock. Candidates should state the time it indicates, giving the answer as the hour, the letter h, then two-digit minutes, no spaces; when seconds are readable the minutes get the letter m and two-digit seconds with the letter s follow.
1h31
